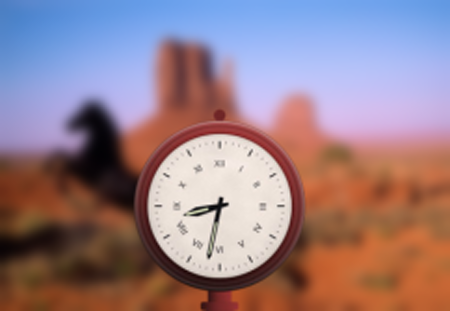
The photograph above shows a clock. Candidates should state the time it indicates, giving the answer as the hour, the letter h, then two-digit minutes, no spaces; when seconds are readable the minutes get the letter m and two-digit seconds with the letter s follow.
8h32
